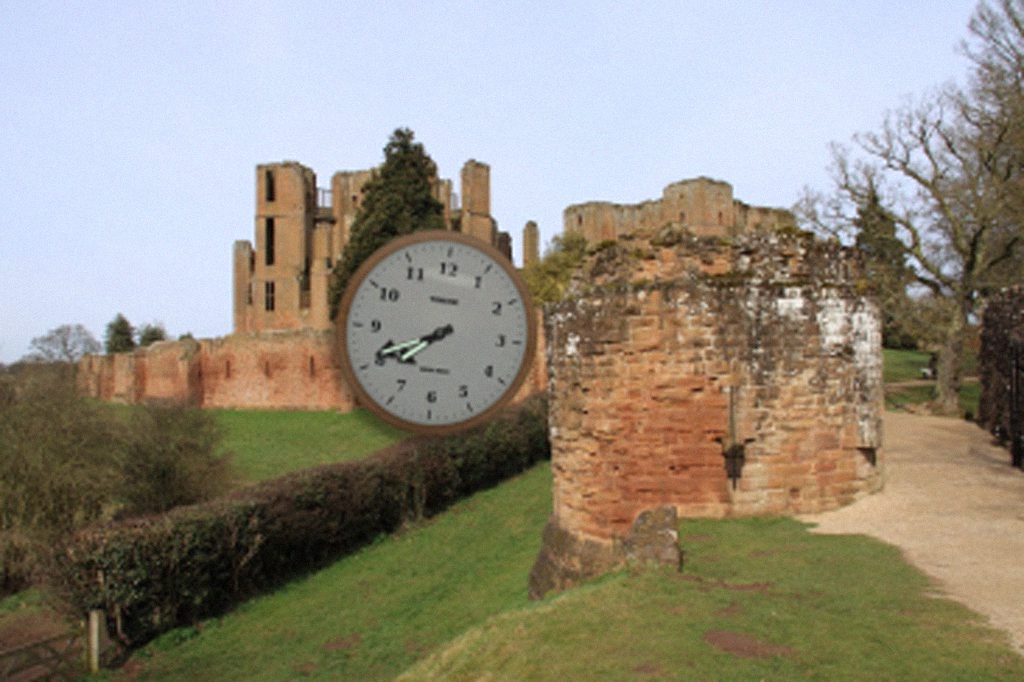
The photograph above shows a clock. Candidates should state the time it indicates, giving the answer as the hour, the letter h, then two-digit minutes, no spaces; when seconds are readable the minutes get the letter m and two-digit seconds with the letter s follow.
7h41
